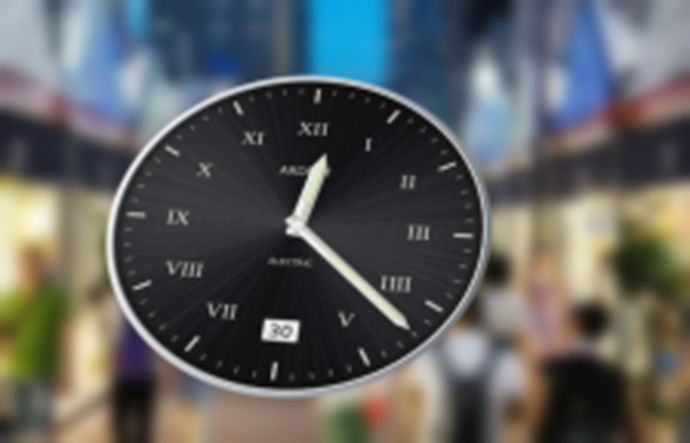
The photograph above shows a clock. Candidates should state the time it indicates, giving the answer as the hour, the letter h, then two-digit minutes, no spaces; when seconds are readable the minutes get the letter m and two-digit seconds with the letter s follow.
12h22
